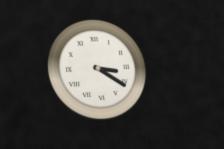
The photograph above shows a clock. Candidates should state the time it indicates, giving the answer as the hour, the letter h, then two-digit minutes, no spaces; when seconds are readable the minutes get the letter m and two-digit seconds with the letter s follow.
3h21
